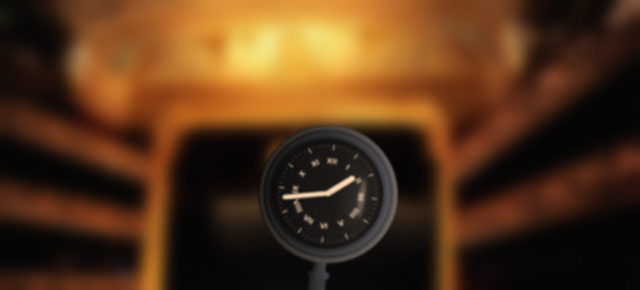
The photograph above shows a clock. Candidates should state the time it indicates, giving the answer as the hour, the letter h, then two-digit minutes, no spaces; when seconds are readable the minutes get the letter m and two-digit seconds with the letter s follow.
1h43
